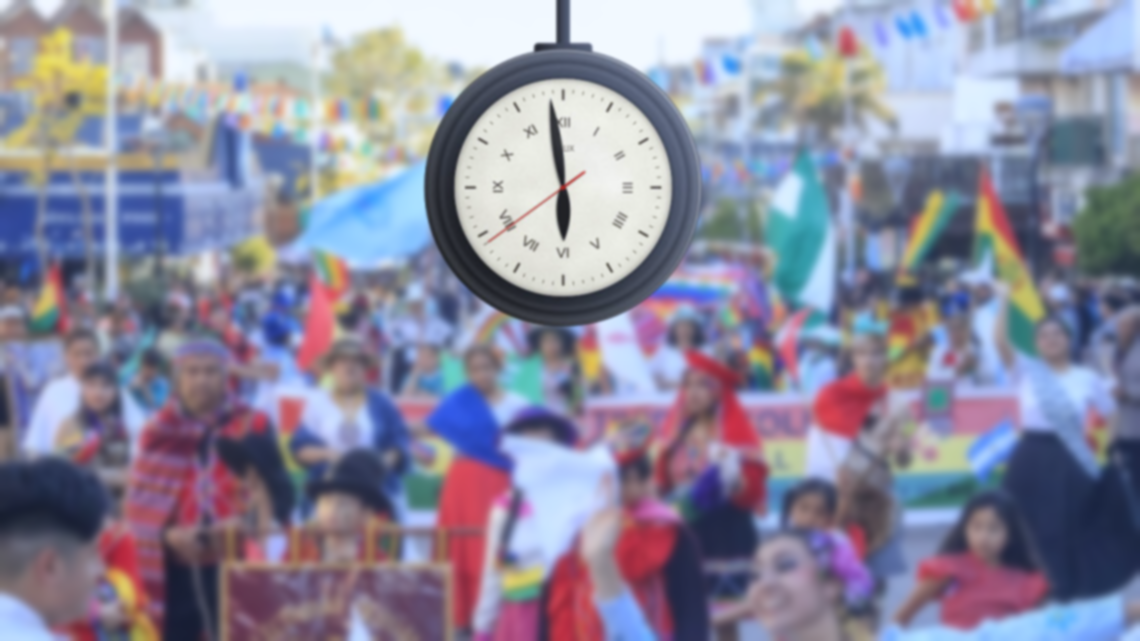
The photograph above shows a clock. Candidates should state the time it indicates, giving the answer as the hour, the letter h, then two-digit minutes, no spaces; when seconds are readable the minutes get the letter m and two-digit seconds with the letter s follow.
5h58m39s
